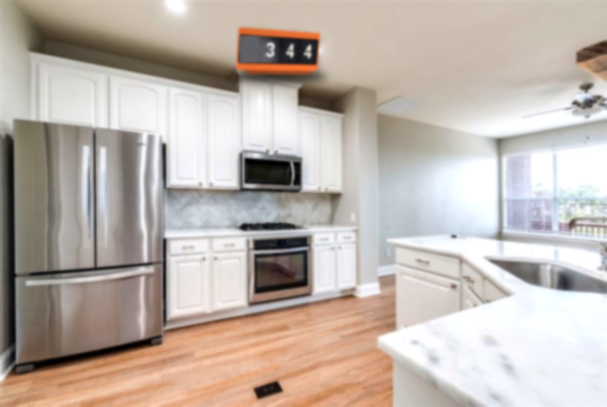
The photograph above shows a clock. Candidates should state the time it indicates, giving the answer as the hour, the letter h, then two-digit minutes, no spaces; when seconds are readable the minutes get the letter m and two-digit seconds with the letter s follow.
3h44
